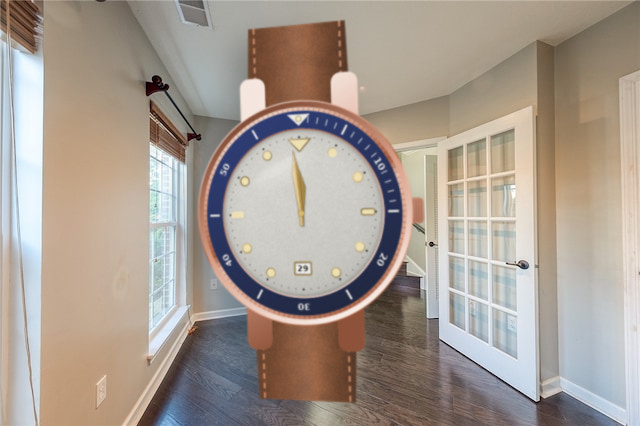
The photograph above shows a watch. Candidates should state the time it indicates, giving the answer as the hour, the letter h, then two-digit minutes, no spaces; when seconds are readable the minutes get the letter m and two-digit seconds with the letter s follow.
11h59
